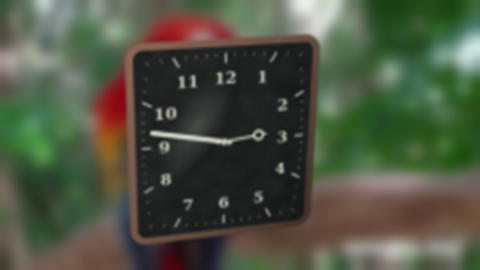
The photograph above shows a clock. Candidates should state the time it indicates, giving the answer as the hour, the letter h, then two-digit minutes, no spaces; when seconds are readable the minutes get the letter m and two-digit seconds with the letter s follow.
2h47
